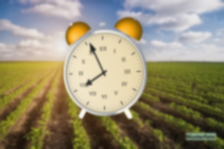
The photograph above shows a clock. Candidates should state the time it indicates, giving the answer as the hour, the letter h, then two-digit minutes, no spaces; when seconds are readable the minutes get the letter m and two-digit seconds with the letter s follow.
7h56
